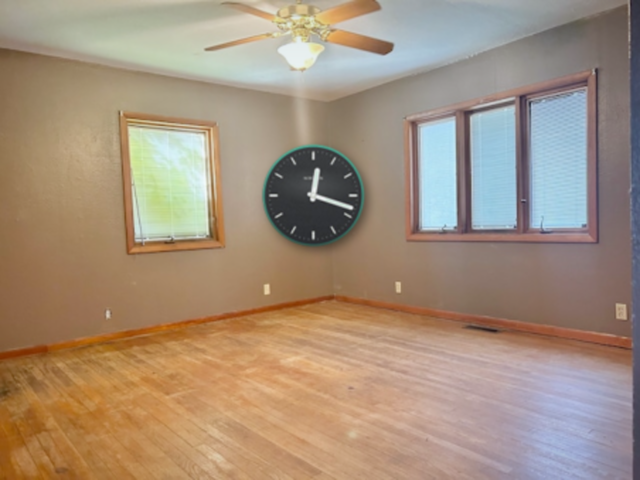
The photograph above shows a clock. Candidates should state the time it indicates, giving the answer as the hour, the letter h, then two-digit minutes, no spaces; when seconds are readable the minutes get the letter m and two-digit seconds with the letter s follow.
12h18
